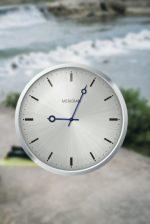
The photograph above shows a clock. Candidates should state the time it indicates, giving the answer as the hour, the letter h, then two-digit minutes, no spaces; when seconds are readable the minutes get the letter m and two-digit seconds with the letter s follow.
9h04
